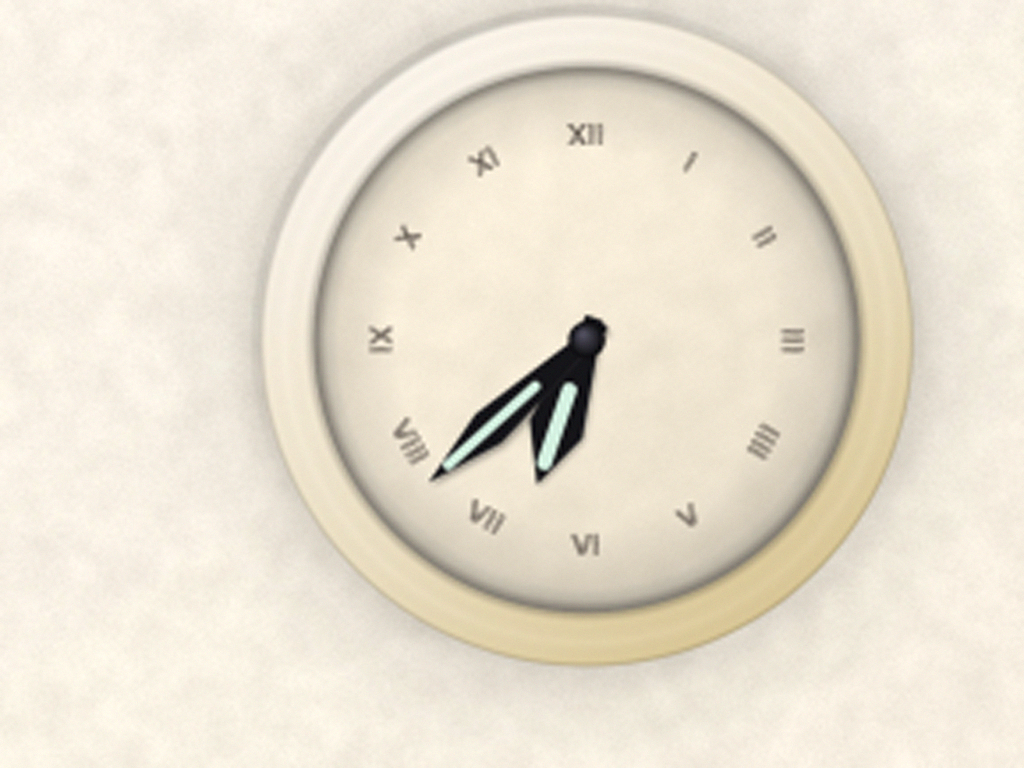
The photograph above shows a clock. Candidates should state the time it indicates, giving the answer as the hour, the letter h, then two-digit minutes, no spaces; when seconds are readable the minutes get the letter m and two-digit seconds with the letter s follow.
6h38
